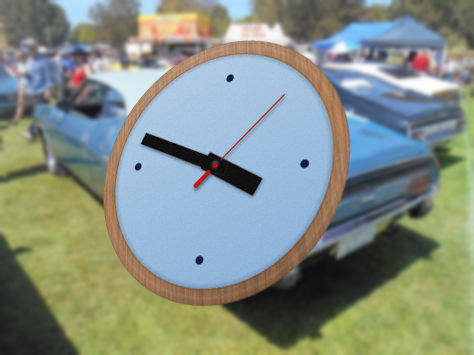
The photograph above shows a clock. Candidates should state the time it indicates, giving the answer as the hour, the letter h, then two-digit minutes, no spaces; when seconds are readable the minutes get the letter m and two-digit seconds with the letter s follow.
3h48m07s
